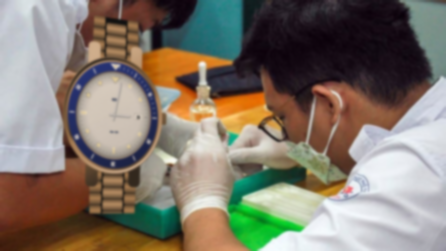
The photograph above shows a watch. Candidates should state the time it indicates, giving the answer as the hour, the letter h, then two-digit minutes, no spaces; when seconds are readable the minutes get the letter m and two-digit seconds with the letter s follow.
3h02
